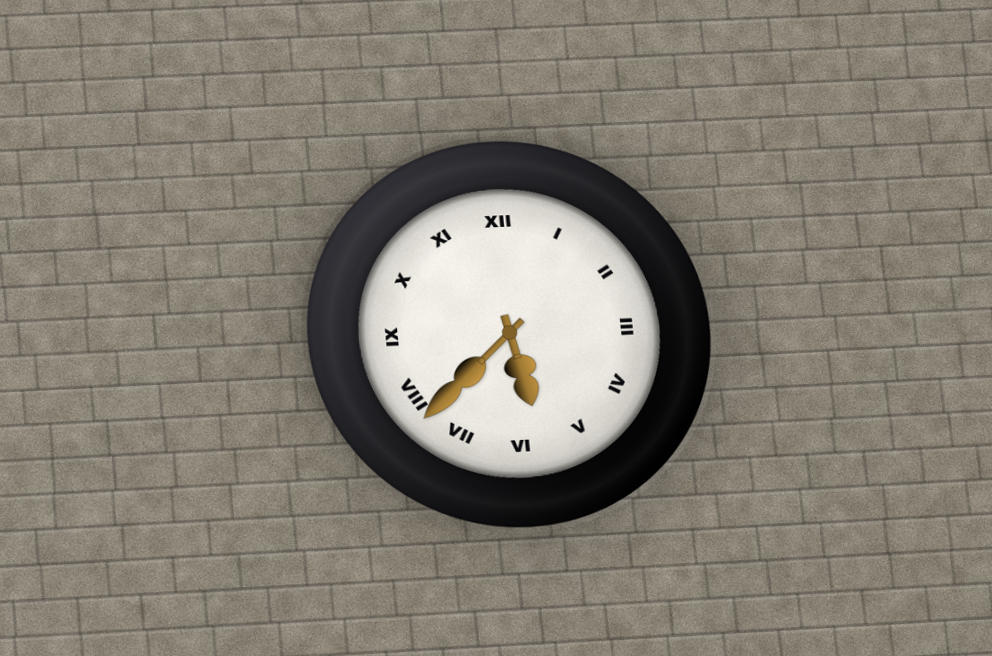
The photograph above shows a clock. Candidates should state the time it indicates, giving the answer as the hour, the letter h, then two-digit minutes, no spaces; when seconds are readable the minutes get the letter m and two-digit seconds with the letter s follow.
5h38
